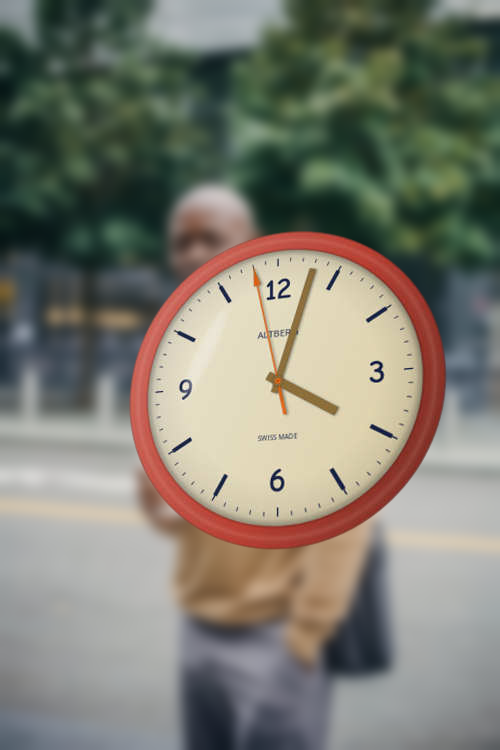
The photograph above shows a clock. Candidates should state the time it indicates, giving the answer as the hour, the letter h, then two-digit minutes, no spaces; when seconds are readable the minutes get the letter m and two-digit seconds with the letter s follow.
4h02m58s
